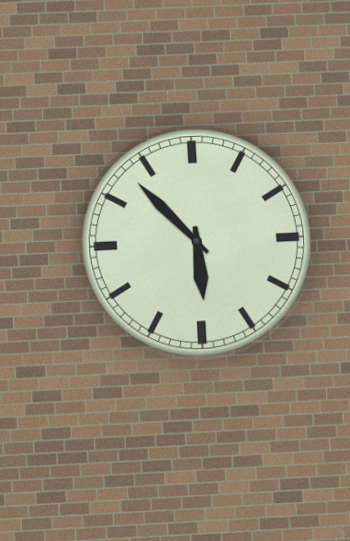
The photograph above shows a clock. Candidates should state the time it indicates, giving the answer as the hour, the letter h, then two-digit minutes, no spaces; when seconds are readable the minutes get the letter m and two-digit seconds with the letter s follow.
5h53
